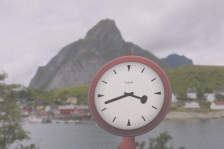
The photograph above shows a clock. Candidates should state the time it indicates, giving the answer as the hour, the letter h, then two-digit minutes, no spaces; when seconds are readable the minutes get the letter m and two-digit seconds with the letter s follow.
3h42
